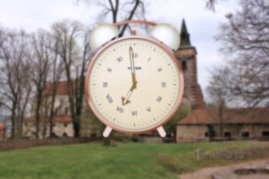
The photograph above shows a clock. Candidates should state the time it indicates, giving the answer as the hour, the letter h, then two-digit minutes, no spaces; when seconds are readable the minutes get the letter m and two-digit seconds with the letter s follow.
6h59
